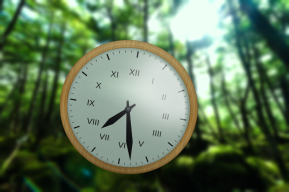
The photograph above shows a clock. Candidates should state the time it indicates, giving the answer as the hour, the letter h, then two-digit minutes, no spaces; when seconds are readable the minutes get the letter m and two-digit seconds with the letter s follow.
7h28
